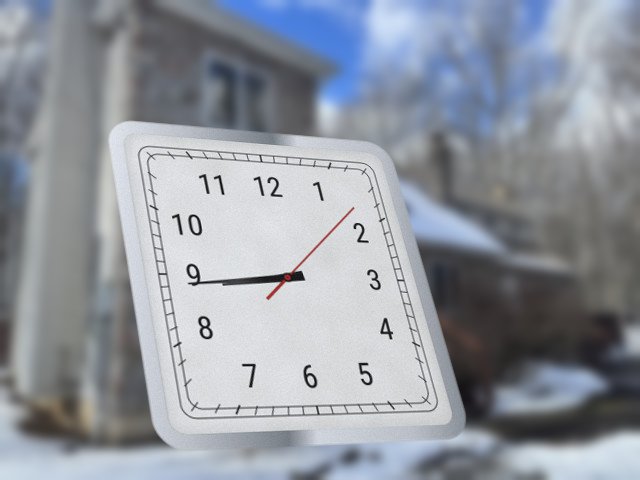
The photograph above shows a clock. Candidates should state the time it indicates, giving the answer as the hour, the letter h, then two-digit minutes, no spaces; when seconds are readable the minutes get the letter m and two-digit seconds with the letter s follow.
8h44m08s
